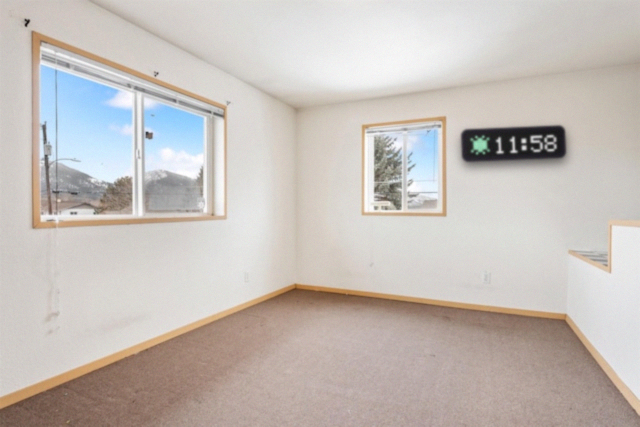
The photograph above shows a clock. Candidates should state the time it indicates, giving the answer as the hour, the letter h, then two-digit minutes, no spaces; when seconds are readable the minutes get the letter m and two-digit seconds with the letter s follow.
11h58
